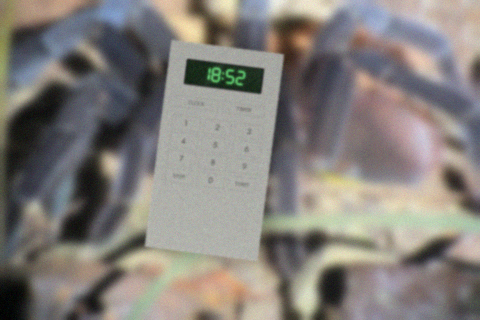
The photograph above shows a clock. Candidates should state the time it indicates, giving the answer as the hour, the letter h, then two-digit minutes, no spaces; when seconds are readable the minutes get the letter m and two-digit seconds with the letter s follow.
18h52
